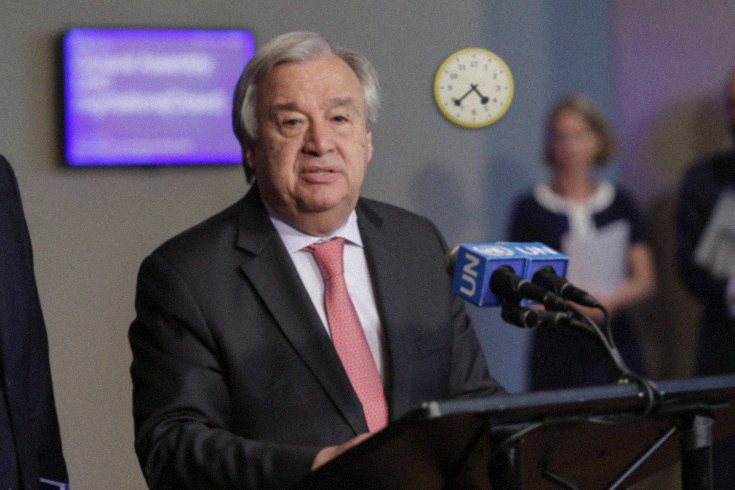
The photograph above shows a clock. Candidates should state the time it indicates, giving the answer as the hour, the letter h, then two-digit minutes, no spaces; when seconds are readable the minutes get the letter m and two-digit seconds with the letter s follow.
4h38
